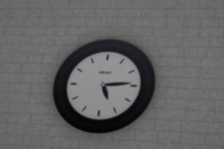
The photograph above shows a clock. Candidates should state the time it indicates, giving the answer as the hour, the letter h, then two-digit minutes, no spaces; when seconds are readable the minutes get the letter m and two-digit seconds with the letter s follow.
5h14
